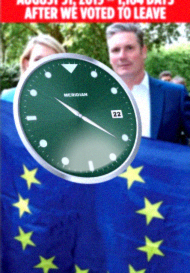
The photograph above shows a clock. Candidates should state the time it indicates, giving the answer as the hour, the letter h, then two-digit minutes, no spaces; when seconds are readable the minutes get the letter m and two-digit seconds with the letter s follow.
10h21
